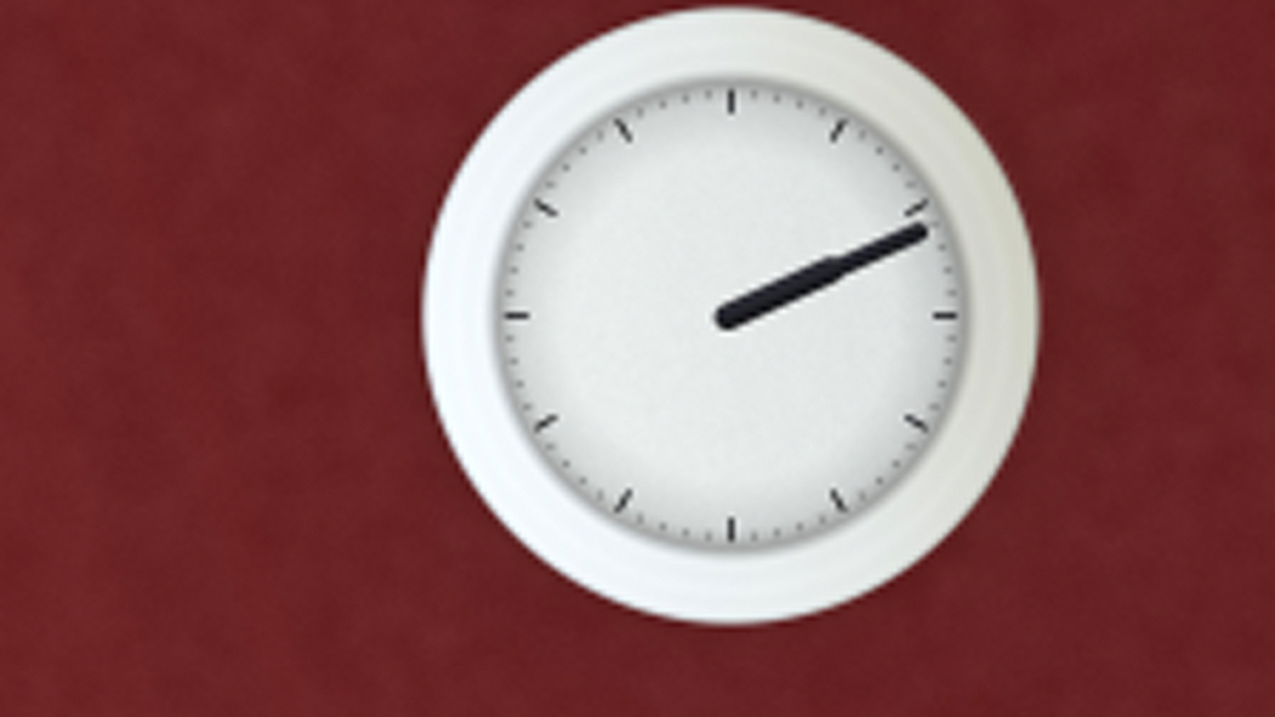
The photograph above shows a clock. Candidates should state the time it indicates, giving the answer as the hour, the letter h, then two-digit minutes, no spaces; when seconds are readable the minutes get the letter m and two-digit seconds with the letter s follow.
2h11
